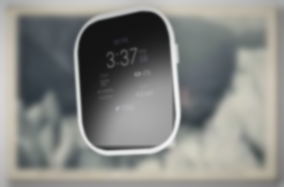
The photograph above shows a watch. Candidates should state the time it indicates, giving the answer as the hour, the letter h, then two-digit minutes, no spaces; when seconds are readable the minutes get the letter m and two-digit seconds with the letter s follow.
3h37
